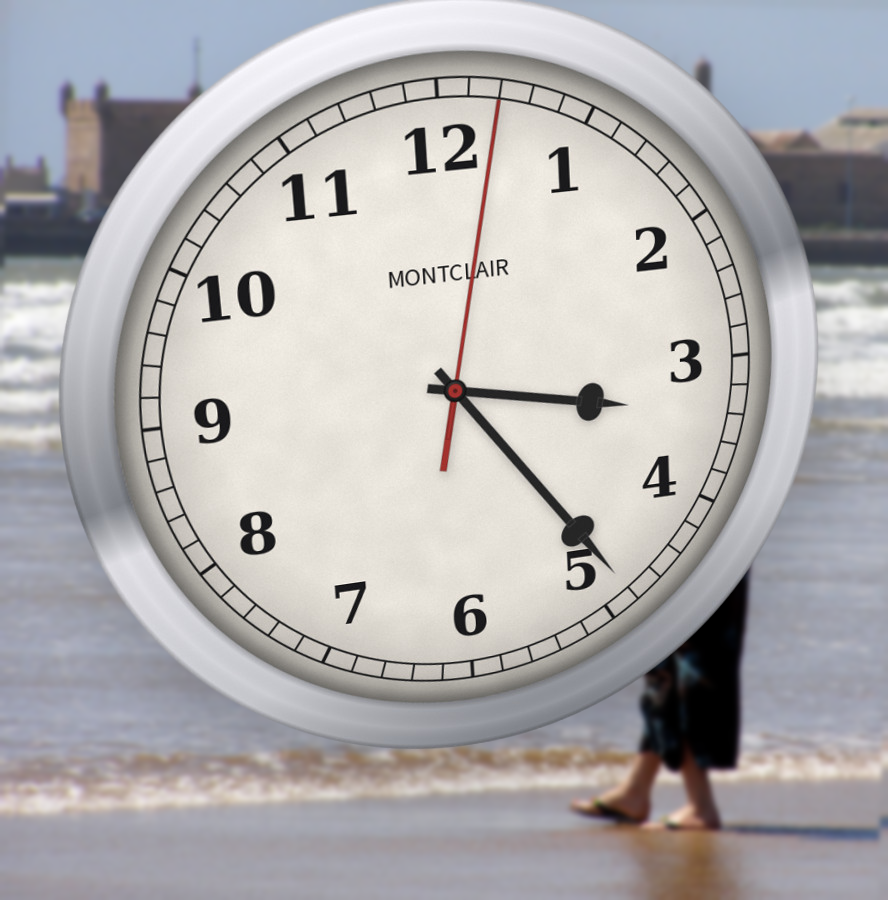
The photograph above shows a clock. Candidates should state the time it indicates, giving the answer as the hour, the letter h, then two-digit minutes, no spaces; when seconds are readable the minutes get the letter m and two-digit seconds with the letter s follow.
3h24m02s
